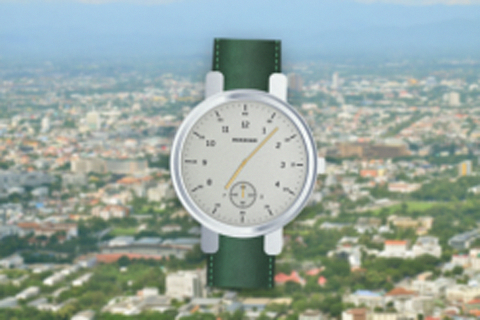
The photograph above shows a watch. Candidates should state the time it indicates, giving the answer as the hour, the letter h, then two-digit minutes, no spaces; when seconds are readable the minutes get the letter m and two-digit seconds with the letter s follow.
7h07
